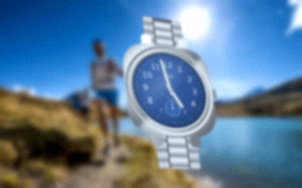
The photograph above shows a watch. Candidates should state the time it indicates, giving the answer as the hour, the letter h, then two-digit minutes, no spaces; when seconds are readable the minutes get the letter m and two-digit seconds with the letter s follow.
4h58
